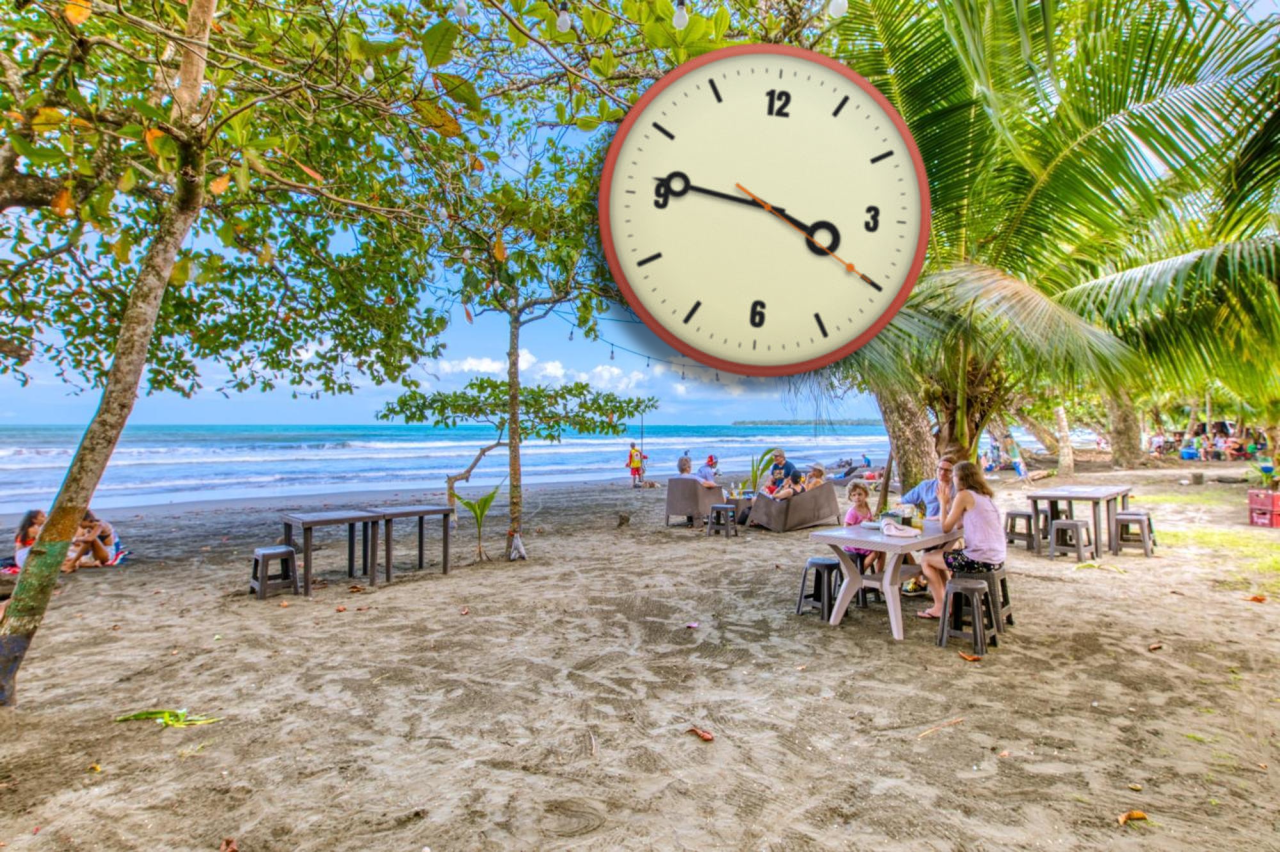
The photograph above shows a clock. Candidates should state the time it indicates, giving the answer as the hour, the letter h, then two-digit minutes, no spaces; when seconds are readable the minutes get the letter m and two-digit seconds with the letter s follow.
3h46m20s
